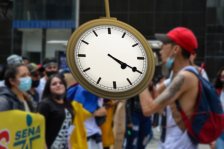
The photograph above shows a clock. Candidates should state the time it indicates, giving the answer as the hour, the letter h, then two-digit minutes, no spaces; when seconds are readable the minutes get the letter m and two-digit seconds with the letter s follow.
4h20
